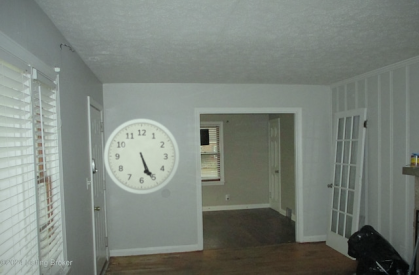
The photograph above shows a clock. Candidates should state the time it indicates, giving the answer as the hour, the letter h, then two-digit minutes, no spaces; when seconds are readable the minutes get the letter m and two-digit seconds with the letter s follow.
5h26
